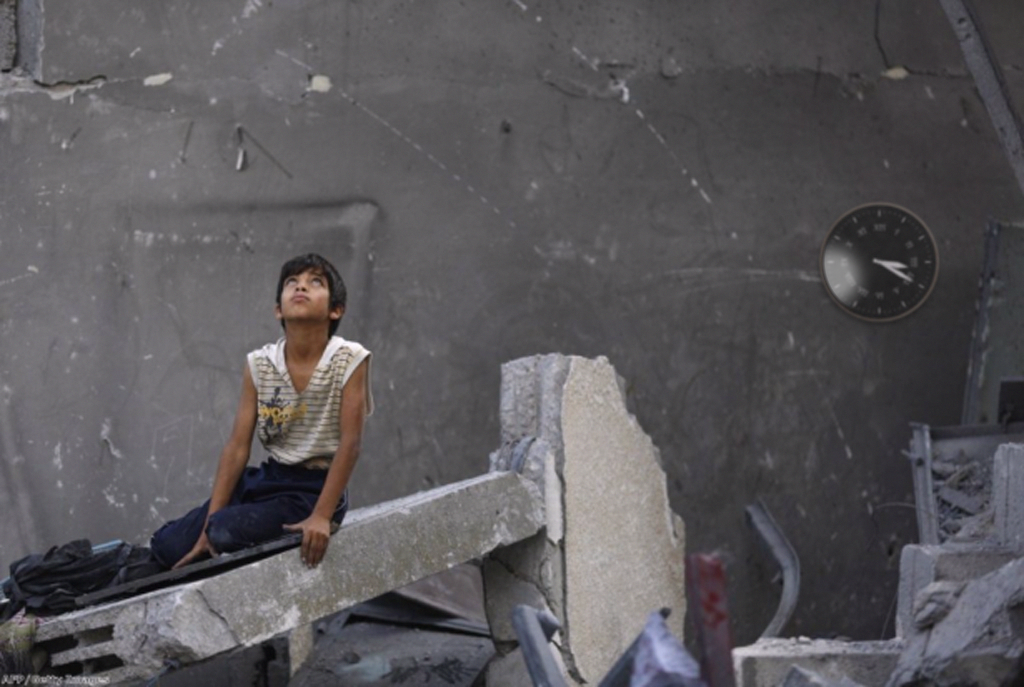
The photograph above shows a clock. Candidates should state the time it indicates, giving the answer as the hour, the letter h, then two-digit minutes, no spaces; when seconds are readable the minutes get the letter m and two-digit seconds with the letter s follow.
3h20
